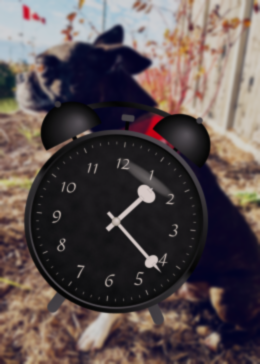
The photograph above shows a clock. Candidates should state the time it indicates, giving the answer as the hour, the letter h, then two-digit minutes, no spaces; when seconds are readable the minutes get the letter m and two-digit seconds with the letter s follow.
1h22
